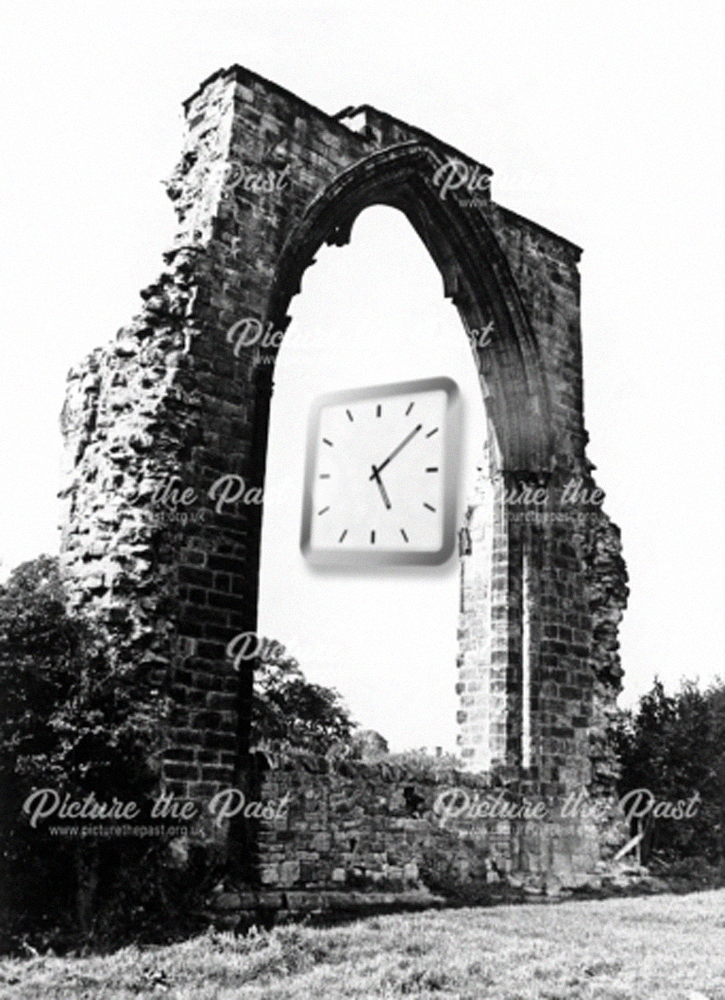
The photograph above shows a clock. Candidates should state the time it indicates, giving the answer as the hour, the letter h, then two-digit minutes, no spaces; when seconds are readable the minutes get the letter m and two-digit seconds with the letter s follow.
5h08
